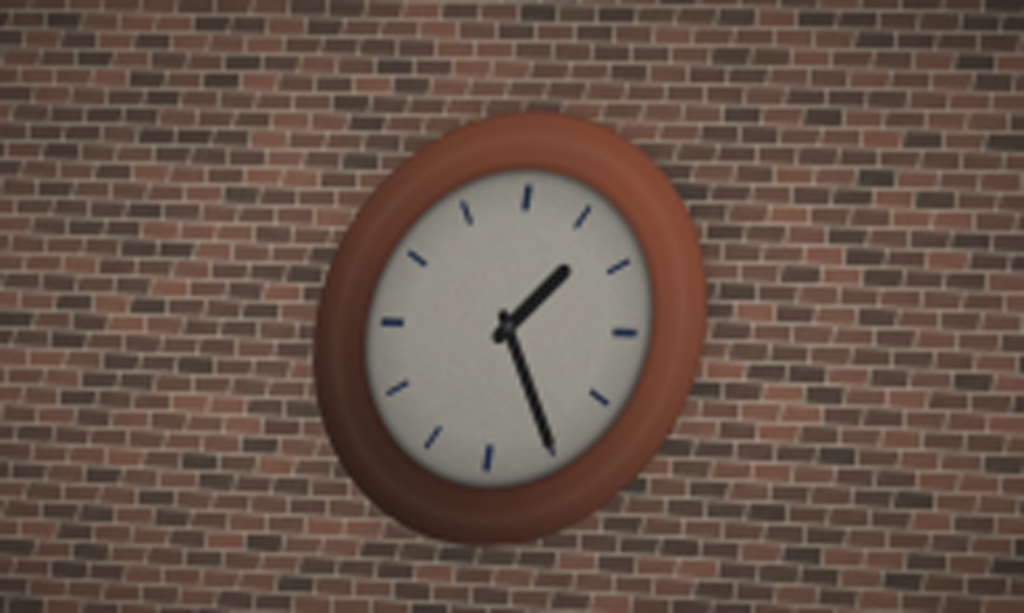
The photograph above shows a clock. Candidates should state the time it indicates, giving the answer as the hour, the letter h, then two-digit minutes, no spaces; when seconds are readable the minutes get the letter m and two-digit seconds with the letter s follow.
1h25
